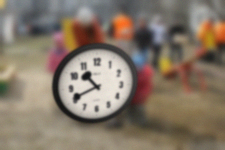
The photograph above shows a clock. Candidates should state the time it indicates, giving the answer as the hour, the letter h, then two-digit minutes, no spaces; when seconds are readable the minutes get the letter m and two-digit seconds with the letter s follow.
10h41
